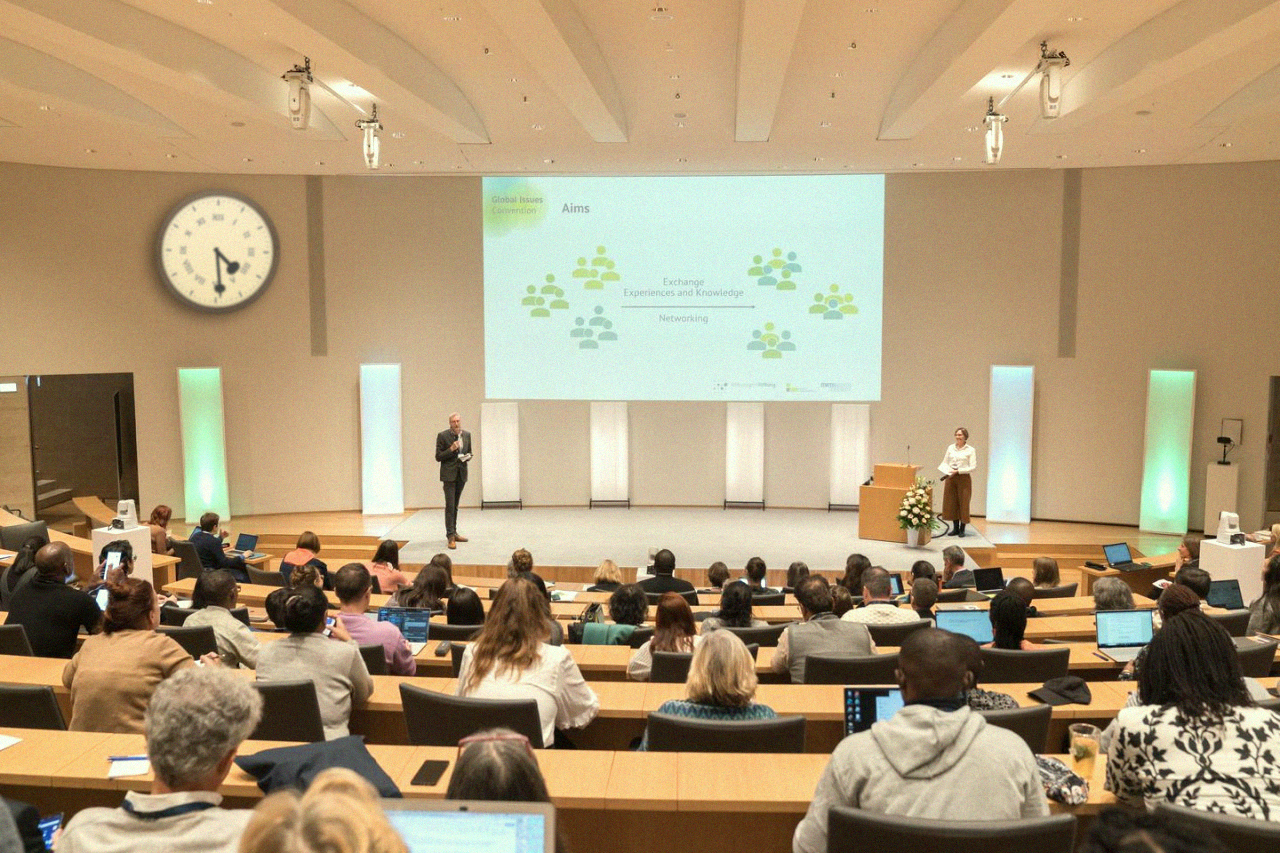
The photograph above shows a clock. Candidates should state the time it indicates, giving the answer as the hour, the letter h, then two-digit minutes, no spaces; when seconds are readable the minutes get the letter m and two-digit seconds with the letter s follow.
4h29
